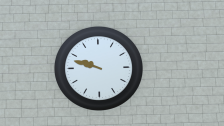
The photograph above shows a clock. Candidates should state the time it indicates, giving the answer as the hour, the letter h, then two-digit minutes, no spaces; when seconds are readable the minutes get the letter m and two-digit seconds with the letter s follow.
9h48
